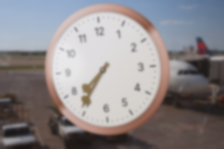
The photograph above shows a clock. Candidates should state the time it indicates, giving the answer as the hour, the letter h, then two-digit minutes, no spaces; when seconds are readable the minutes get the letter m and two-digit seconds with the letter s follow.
7h36
